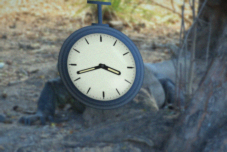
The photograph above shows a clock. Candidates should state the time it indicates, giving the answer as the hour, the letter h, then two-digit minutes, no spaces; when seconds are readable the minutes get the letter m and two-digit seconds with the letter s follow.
3h42
